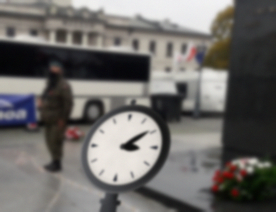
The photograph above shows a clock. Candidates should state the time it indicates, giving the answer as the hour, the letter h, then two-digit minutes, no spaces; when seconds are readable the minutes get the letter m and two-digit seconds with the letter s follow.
3h09
